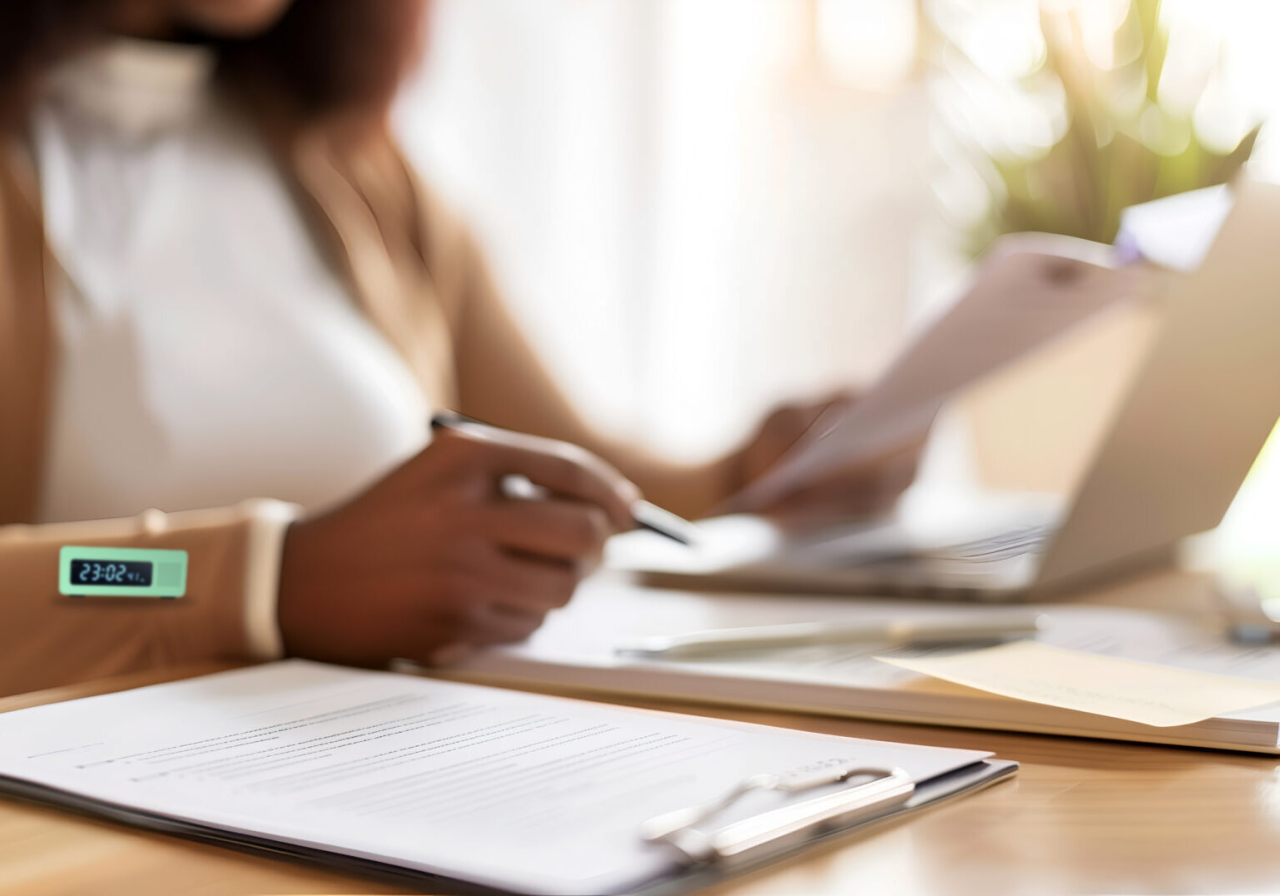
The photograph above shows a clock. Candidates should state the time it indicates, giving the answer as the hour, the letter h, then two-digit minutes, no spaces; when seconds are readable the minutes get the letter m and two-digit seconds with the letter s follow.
23h02
